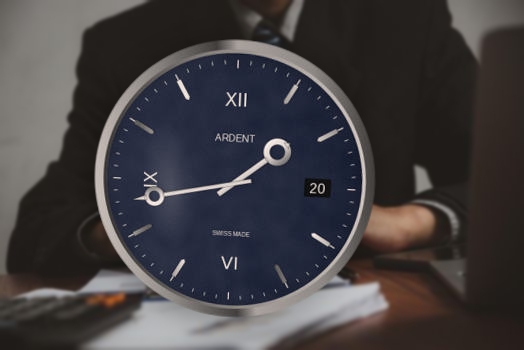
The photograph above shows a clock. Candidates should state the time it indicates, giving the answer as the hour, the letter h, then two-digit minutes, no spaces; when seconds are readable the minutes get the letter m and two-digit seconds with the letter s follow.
1h43
